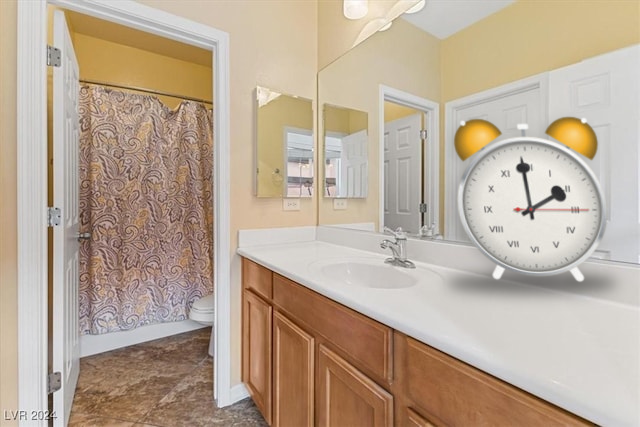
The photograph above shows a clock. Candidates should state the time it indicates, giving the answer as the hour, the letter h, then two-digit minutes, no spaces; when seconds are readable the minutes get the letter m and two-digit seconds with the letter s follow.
1h59m15s
